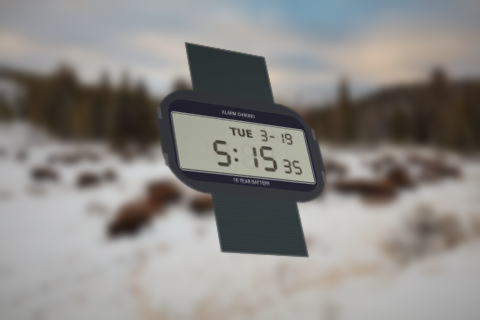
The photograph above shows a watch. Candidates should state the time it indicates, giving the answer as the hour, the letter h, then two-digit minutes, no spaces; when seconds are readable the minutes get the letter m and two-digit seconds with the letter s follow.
5h15m35s
